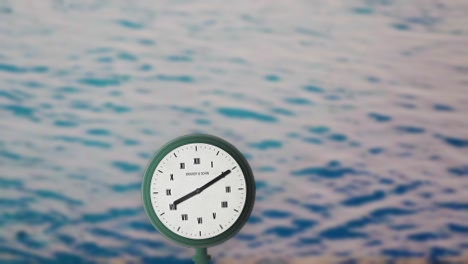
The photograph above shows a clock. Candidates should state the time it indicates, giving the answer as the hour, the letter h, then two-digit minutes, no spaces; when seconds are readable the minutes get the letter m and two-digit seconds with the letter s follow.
8h10
